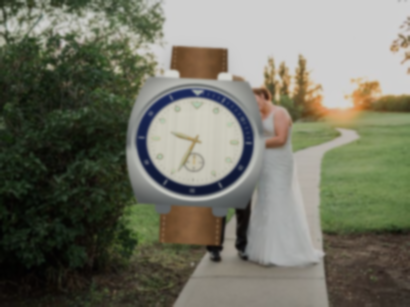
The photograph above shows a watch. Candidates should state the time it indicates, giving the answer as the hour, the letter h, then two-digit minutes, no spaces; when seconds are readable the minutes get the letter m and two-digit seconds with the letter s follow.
9h34
